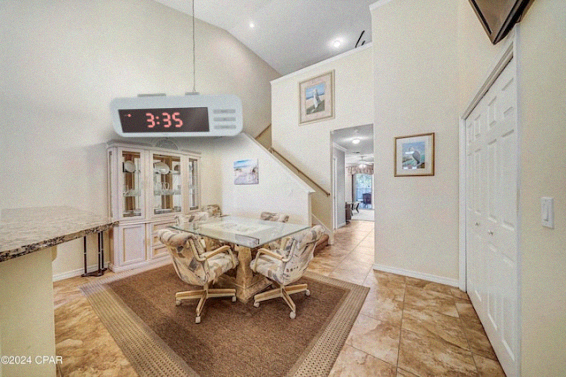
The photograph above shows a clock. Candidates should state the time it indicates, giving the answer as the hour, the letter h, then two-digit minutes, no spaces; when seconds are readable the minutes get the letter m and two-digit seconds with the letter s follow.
3h35
